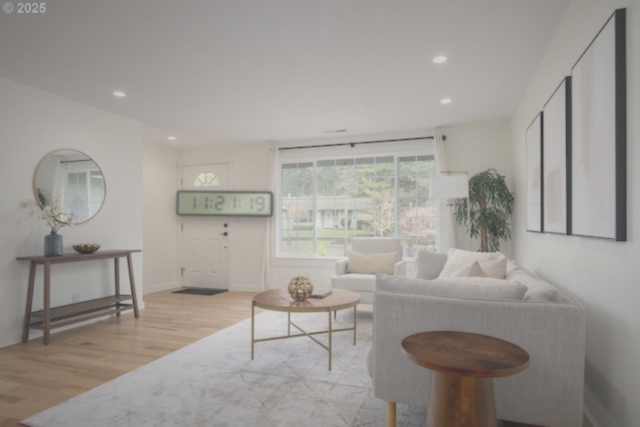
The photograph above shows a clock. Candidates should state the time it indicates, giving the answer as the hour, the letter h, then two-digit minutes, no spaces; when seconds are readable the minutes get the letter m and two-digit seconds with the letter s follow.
11h21m19s
